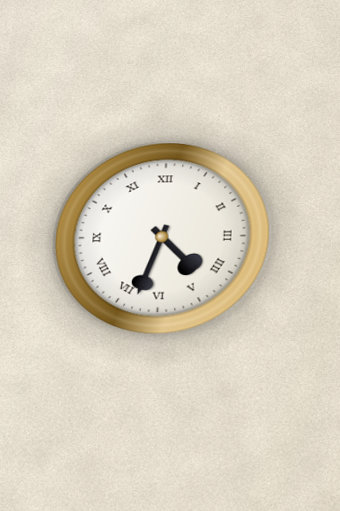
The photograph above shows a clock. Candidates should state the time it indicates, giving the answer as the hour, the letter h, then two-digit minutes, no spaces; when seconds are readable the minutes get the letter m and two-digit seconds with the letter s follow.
4h33
